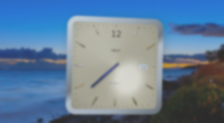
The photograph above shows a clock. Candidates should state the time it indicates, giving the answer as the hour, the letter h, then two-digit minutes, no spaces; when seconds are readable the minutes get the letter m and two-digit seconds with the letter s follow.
7h38
